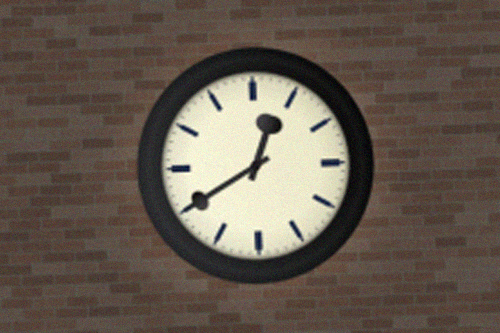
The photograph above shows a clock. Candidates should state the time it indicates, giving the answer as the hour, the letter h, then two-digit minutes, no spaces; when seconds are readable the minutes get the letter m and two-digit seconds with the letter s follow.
12h40
